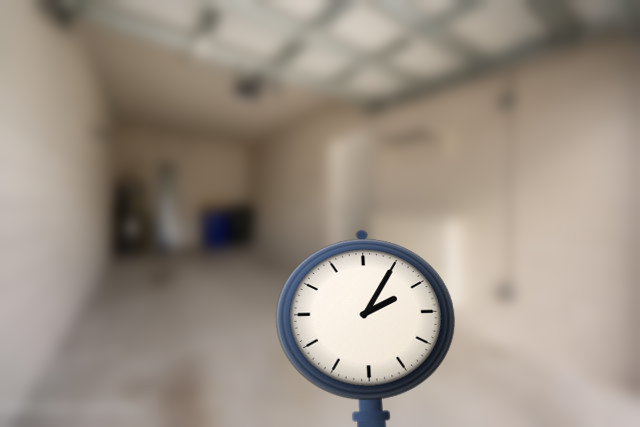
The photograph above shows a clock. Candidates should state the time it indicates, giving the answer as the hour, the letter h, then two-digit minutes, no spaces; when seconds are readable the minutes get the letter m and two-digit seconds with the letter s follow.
2h05
